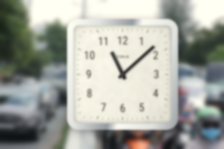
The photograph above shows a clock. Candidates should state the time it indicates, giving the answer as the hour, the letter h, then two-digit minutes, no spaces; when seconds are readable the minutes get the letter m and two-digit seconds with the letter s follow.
11h08
